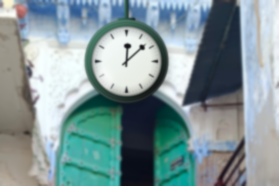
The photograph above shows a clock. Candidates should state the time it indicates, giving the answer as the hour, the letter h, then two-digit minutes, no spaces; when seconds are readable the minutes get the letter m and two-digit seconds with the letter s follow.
12h08
